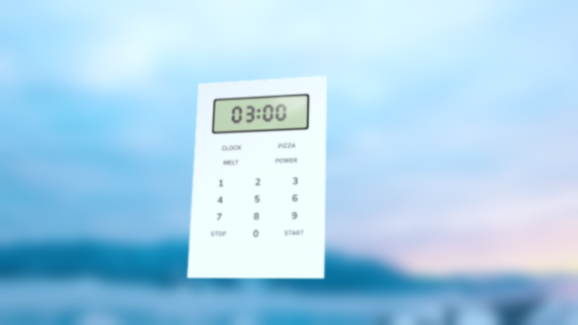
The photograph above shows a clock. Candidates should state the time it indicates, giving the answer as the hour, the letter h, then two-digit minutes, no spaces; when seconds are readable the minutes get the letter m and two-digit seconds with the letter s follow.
3h00
